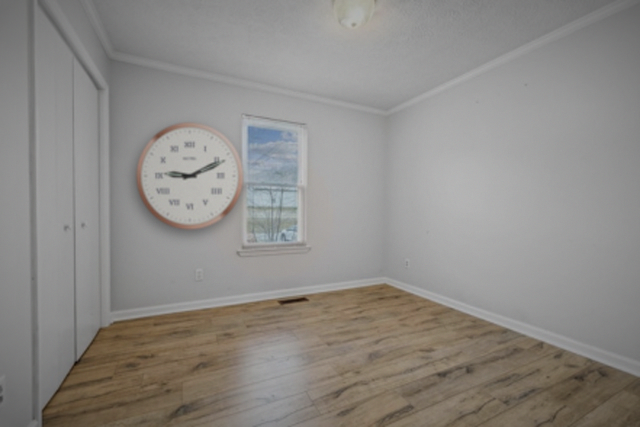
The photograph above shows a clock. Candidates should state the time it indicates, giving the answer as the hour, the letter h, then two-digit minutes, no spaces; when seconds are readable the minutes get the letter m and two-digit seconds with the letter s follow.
9h11
